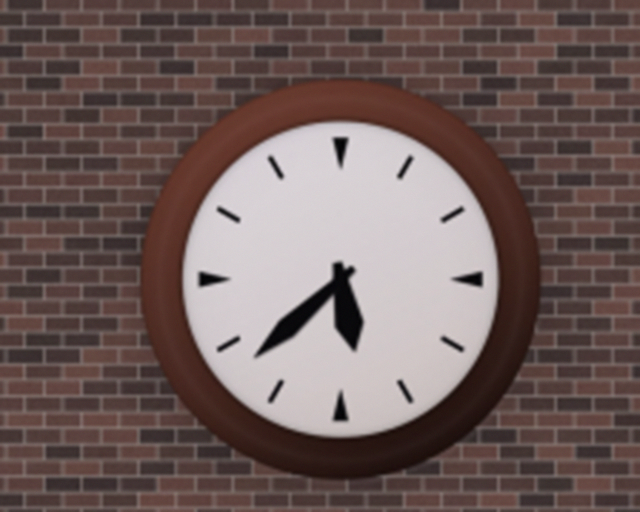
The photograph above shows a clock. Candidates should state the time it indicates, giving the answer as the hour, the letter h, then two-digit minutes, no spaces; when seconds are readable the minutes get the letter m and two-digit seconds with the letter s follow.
5h38
